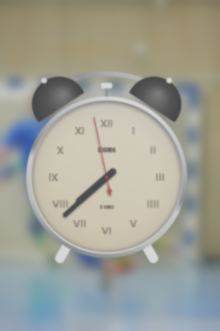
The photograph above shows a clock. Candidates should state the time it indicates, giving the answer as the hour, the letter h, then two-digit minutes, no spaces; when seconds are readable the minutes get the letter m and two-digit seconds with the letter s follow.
7h37m58s
